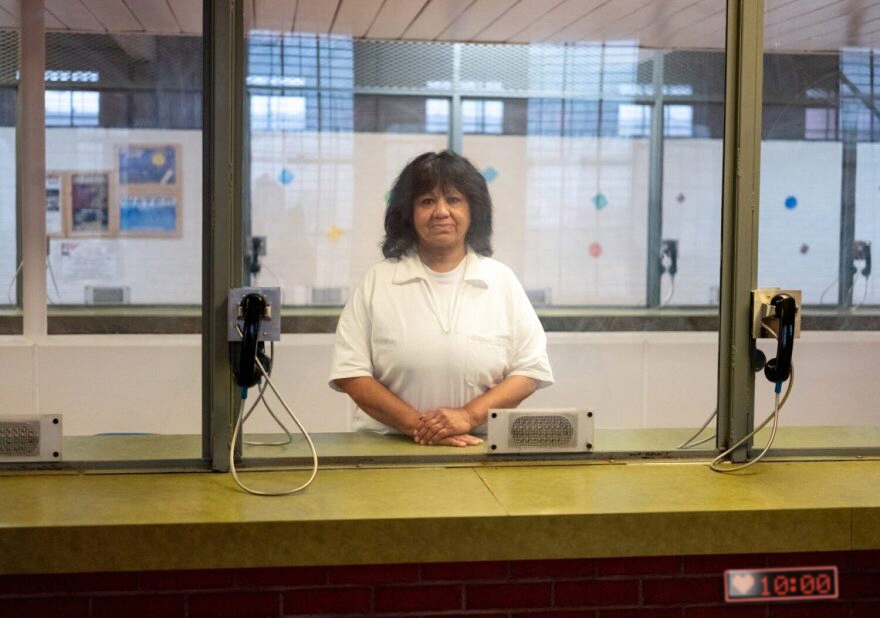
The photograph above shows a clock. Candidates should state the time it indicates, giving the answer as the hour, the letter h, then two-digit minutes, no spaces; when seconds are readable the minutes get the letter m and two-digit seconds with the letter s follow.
10h00
